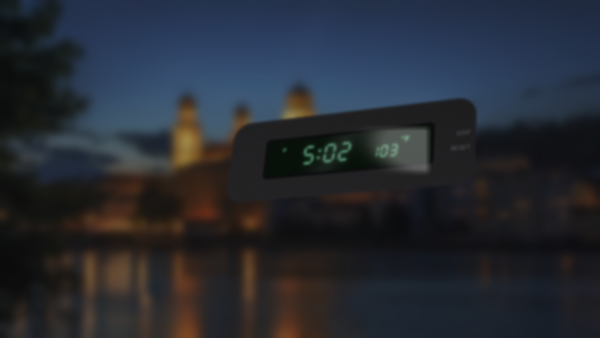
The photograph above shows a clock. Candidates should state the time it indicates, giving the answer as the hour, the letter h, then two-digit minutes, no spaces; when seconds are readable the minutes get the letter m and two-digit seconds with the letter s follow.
5h02
